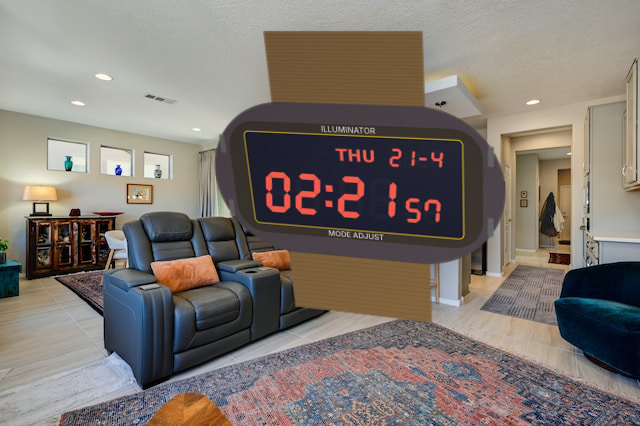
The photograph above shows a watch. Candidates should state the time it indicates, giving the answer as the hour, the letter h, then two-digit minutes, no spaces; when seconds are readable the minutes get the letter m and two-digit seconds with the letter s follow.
2h21m57s
